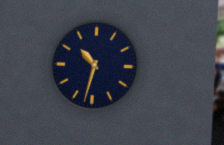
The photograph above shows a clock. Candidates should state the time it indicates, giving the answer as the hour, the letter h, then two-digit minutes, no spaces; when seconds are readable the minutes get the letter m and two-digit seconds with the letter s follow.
10h32
